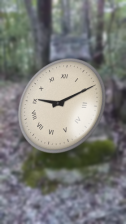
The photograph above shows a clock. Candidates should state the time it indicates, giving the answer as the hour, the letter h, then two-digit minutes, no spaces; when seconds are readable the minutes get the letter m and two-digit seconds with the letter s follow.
9h10
